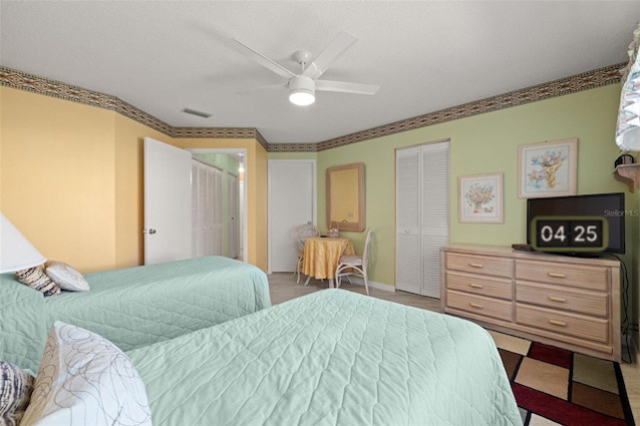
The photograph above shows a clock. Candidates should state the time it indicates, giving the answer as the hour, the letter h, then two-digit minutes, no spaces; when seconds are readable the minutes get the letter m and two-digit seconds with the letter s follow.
4h25
